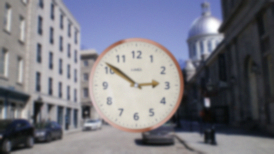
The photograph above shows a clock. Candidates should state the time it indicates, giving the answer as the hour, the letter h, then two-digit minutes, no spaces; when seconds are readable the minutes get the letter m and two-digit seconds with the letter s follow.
2h51
